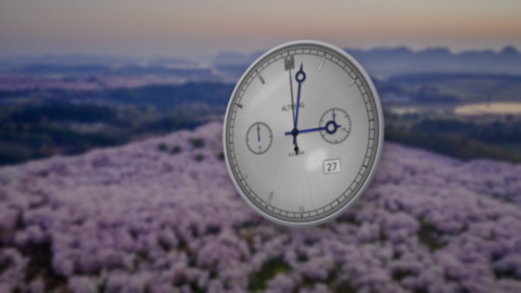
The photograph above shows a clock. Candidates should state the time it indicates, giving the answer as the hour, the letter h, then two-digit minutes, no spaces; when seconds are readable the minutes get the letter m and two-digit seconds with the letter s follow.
3h02
